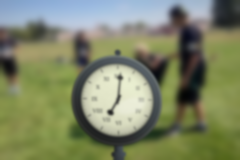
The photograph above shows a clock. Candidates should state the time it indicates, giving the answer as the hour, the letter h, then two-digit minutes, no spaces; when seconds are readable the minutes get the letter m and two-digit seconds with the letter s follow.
7h01
